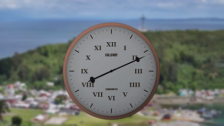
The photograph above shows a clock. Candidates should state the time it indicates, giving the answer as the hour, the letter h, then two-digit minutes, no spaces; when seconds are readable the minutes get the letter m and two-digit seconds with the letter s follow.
8h11
